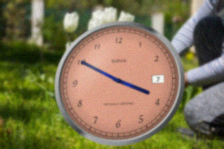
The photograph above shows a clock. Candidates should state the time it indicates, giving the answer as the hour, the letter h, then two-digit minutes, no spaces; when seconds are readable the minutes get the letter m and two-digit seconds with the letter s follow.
3h50
